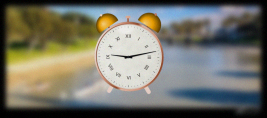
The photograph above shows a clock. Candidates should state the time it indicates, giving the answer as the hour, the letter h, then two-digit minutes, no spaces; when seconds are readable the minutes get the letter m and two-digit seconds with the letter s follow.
9h13
